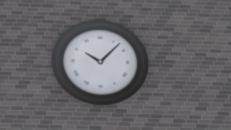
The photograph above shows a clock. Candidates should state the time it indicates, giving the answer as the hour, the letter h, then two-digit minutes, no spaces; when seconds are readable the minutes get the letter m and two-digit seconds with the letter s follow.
10h07
